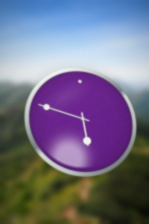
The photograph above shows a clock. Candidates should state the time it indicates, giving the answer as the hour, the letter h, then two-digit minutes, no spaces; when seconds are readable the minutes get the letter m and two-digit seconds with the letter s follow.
5h48
